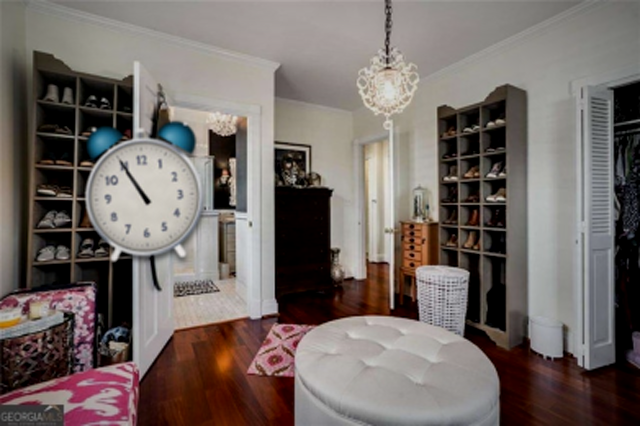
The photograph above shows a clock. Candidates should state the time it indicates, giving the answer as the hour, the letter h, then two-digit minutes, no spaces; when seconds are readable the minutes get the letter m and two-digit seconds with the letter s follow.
10h55
